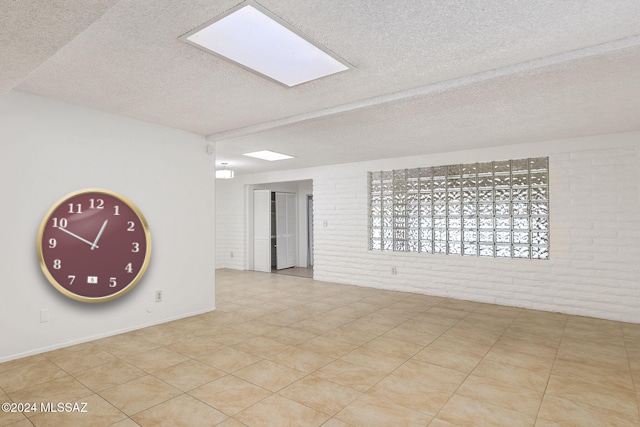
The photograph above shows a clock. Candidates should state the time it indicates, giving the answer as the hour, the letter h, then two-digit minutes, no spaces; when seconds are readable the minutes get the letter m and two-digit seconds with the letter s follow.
12h49
